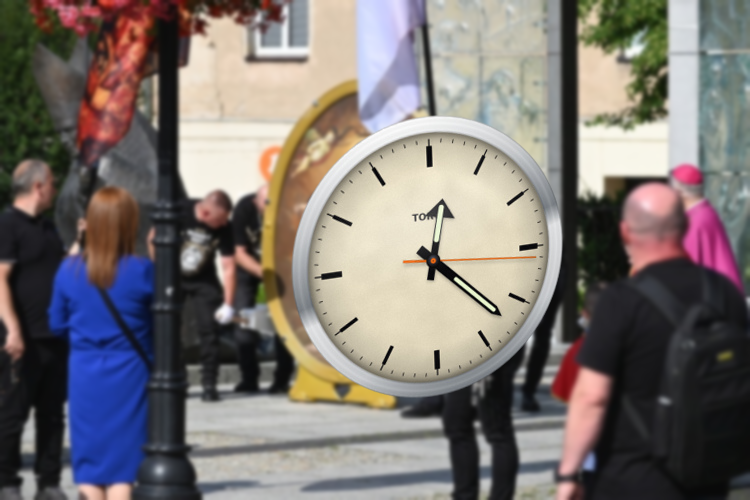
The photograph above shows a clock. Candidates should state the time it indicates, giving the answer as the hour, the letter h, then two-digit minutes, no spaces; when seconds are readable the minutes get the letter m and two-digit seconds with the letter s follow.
12h22m16s
